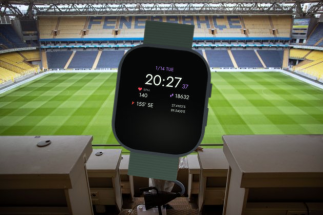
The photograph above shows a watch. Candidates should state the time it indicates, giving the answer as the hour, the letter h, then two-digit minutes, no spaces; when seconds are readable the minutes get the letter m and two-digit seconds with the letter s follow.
20h27
